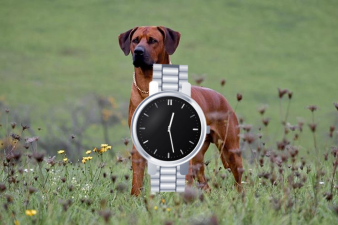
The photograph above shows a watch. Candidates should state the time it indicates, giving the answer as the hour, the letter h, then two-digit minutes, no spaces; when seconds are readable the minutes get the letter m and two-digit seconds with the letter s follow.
12h28
